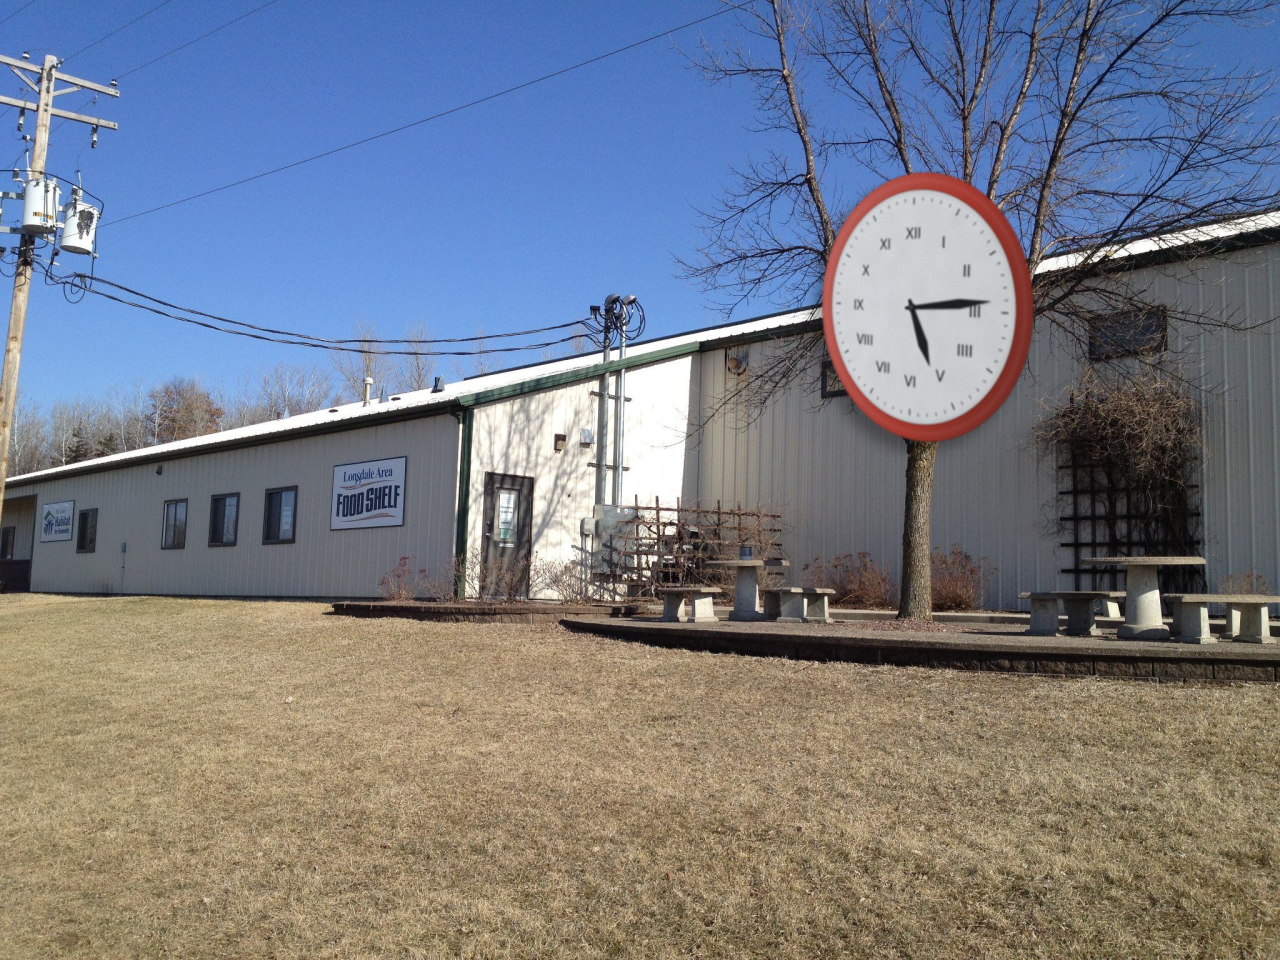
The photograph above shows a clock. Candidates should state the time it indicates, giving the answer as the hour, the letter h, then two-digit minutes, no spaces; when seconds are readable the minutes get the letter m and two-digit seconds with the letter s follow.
5h14
